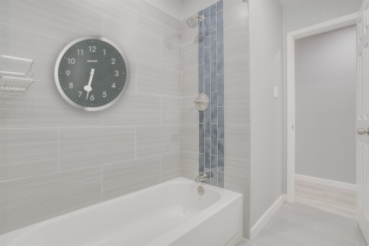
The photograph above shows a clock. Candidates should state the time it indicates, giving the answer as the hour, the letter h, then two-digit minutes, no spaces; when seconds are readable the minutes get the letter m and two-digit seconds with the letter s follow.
6h32
